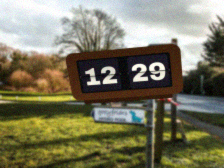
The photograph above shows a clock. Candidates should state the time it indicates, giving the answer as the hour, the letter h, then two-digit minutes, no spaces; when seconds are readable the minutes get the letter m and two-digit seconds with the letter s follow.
12h29
